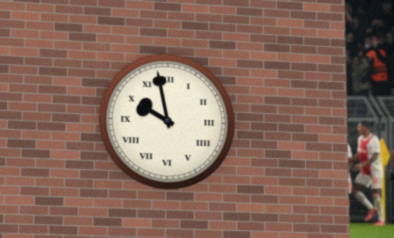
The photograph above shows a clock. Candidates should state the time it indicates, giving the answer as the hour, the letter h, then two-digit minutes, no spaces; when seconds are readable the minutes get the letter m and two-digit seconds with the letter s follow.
9h58
